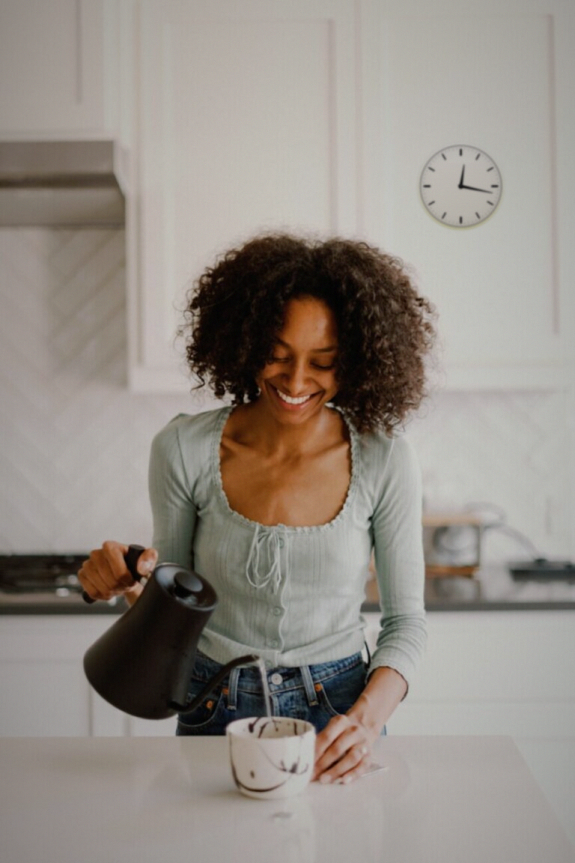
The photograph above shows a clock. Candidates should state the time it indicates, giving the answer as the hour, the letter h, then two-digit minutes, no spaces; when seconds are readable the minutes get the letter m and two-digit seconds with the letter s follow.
12h17
